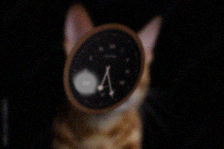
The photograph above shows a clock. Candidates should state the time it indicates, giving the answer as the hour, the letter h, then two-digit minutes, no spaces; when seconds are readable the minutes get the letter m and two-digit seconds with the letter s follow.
6h26
